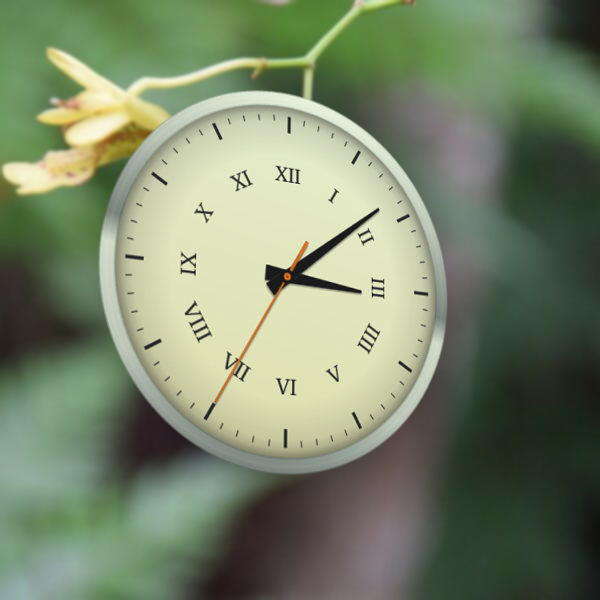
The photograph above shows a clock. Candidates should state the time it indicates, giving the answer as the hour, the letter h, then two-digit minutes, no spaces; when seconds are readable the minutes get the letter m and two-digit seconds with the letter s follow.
3h08m35s
